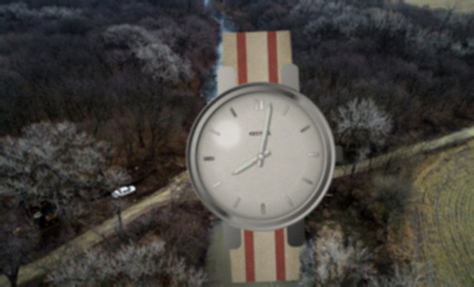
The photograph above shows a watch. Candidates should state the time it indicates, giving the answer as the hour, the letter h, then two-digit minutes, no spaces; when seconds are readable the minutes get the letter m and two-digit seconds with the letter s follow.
8h02
